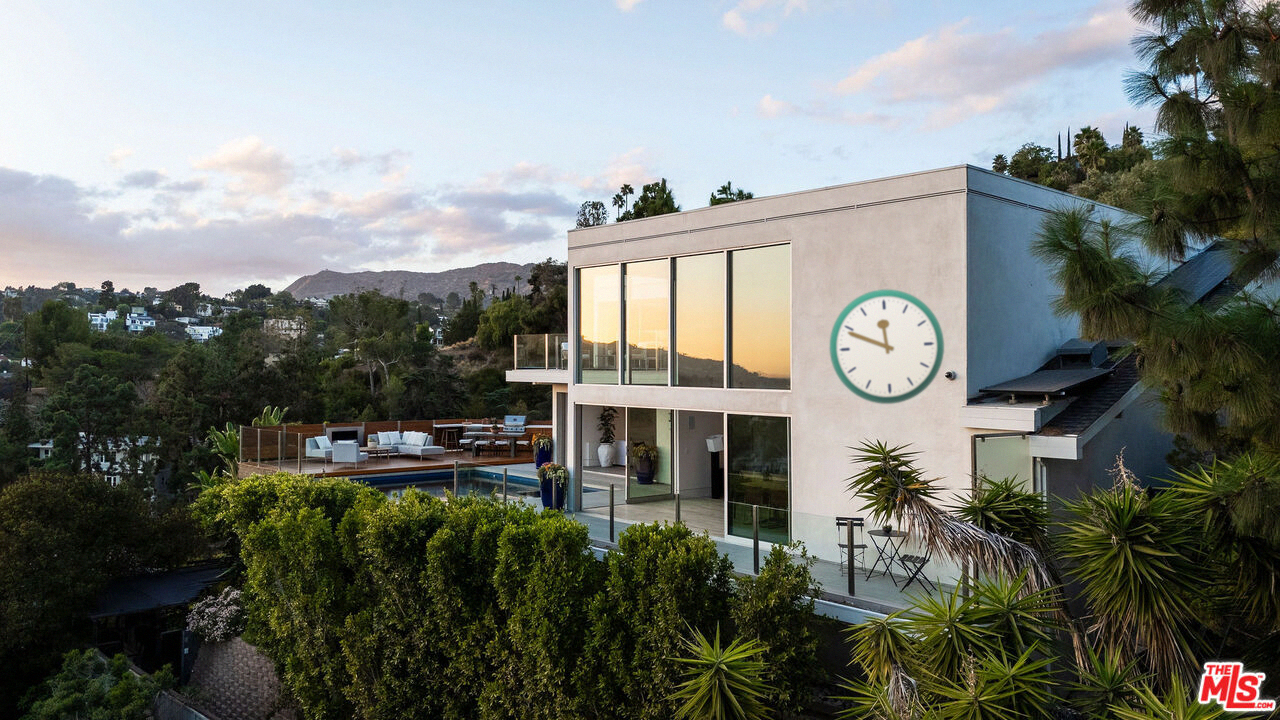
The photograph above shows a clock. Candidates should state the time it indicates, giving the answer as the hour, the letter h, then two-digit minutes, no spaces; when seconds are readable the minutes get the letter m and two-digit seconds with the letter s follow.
11h49
